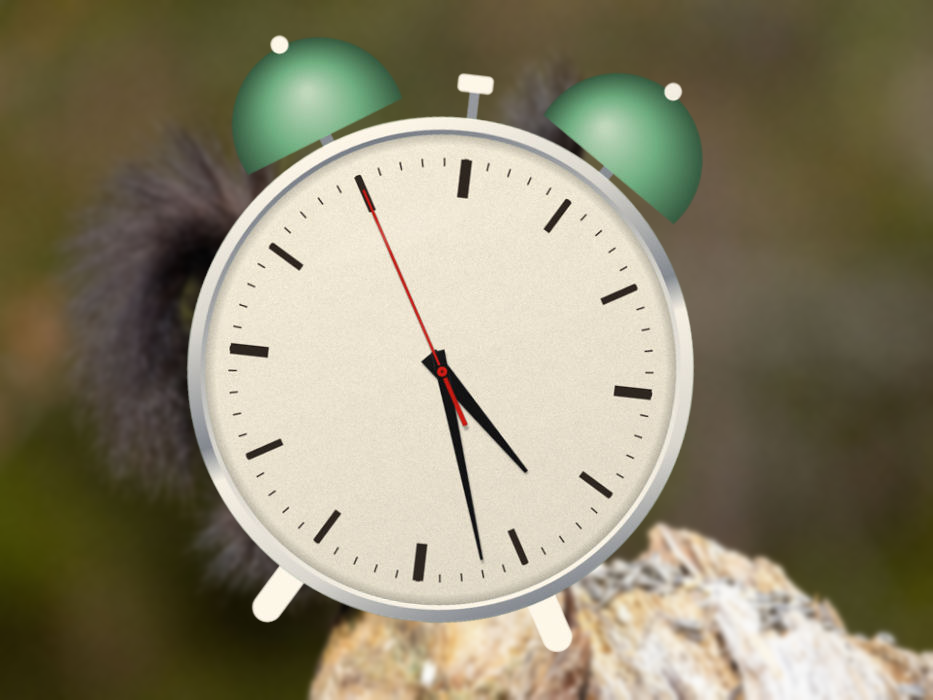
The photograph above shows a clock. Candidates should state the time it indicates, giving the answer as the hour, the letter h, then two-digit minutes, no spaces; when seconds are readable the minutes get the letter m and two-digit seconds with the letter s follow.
4h26m55s
